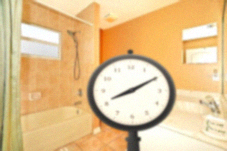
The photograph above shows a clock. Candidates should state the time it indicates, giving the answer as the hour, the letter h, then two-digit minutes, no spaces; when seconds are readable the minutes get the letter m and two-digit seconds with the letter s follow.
8h10
